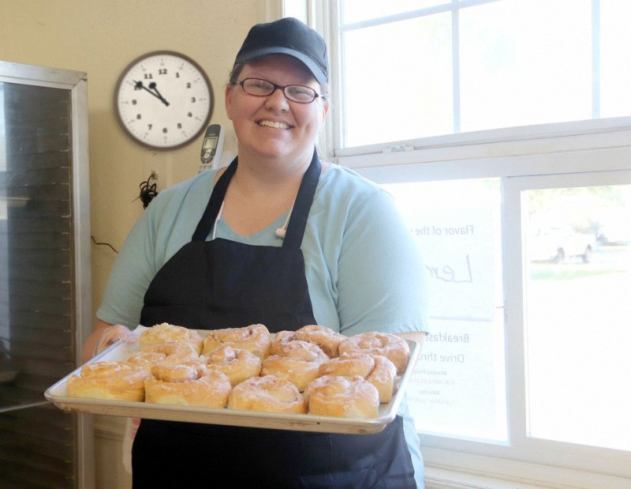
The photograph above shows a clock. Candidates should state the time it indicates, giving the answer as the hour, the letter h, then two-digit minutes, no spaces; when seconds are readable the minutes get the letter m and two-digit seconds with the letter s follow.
10h51
